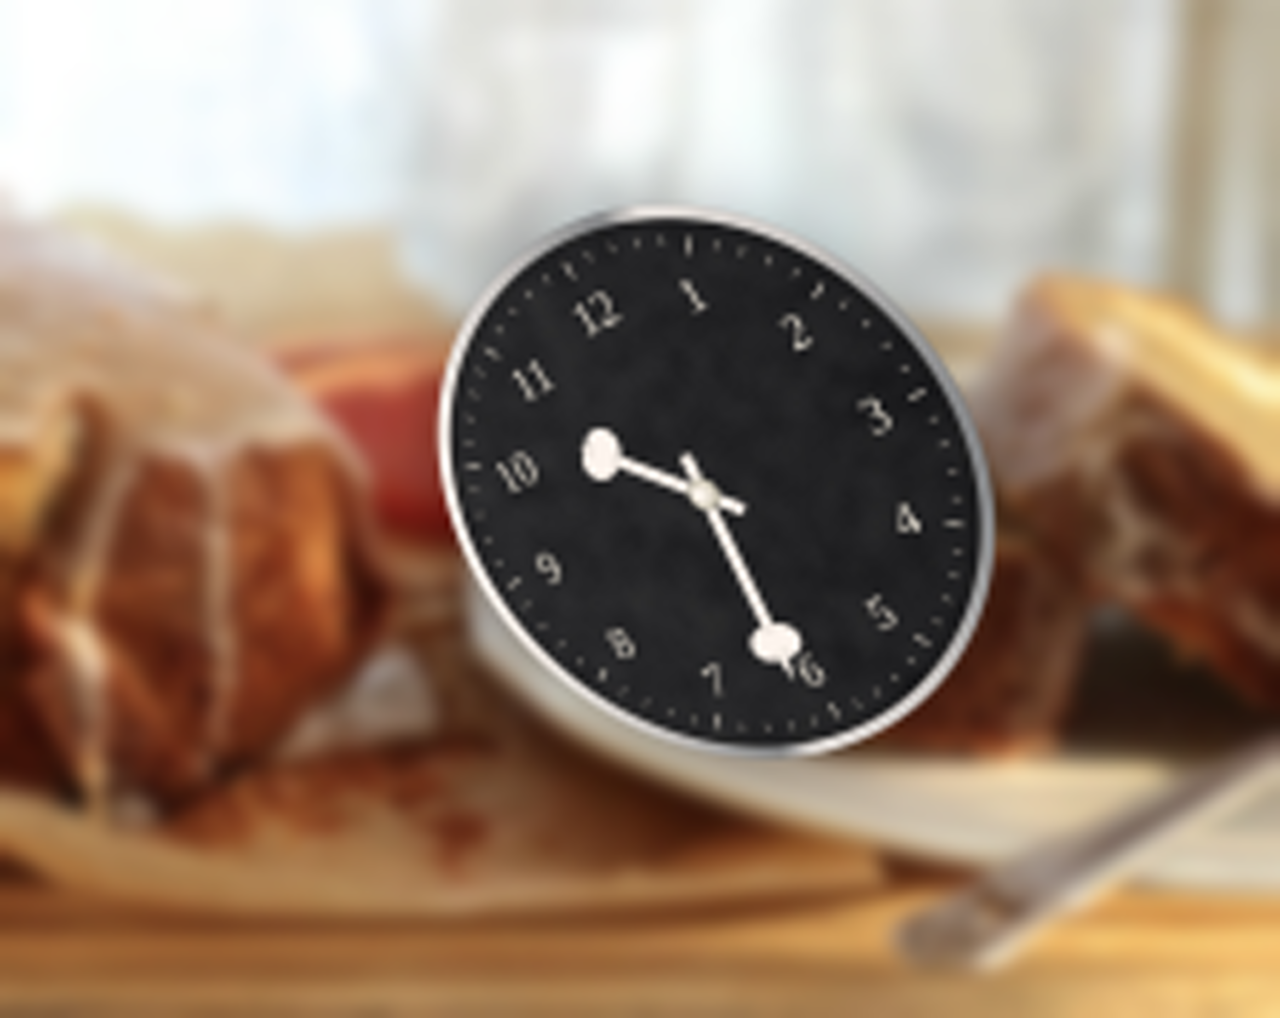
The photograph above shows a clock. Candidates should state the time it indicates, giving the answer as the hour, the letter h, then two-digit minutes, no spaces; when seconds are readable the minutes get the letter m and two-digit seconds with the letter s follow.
10h31
